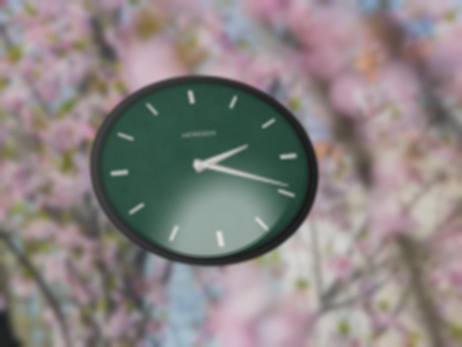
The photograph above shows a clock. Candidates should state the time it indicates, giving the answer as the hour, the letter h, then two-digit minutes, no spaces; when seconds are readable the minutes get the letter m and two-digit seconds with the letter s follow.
2h19
